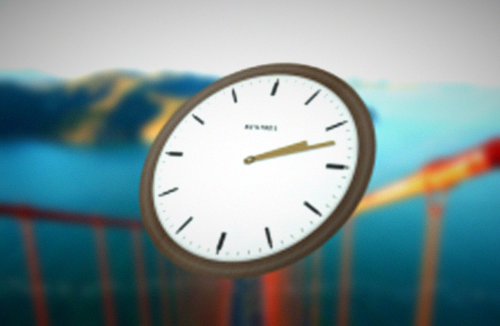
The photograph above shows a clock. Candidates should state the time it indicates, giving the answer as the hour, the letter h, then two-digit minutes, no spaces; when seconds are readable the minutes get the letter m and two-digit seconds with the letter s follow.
2h12
